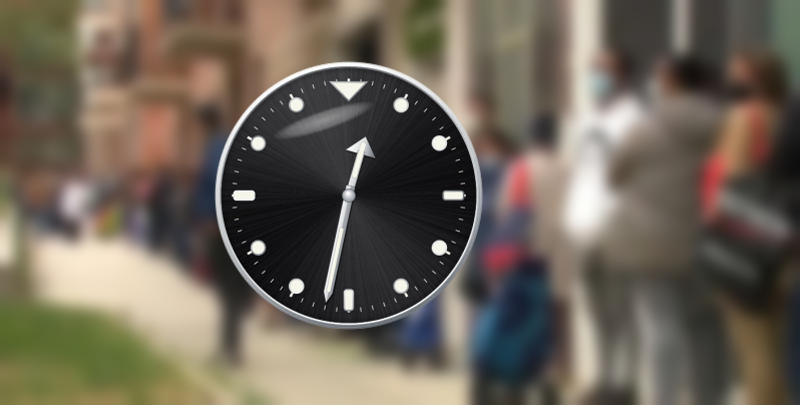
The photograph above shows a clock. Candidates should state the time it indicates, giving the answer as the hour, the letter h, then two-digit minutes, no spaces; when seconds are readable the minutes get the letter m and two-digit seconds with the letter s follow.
12h32
